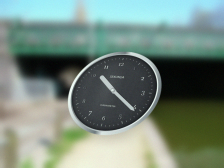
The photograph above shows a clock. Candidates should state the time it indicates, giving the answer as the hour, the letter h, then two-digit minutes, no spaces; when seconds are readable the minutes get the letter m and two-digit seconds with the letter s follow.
10h21
